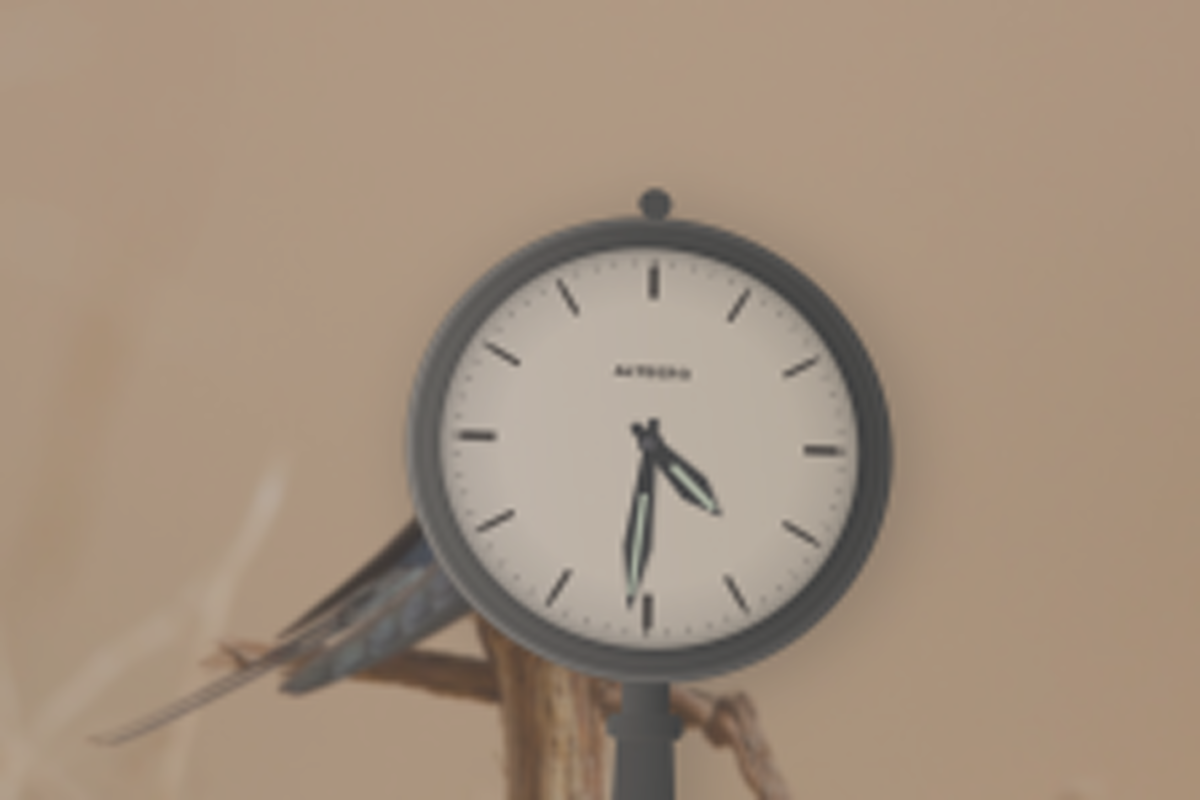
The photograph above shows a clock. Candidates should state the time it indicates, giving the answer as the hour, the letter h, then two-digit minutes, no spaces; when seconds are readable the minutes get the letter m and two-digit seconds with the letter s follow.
4h31
